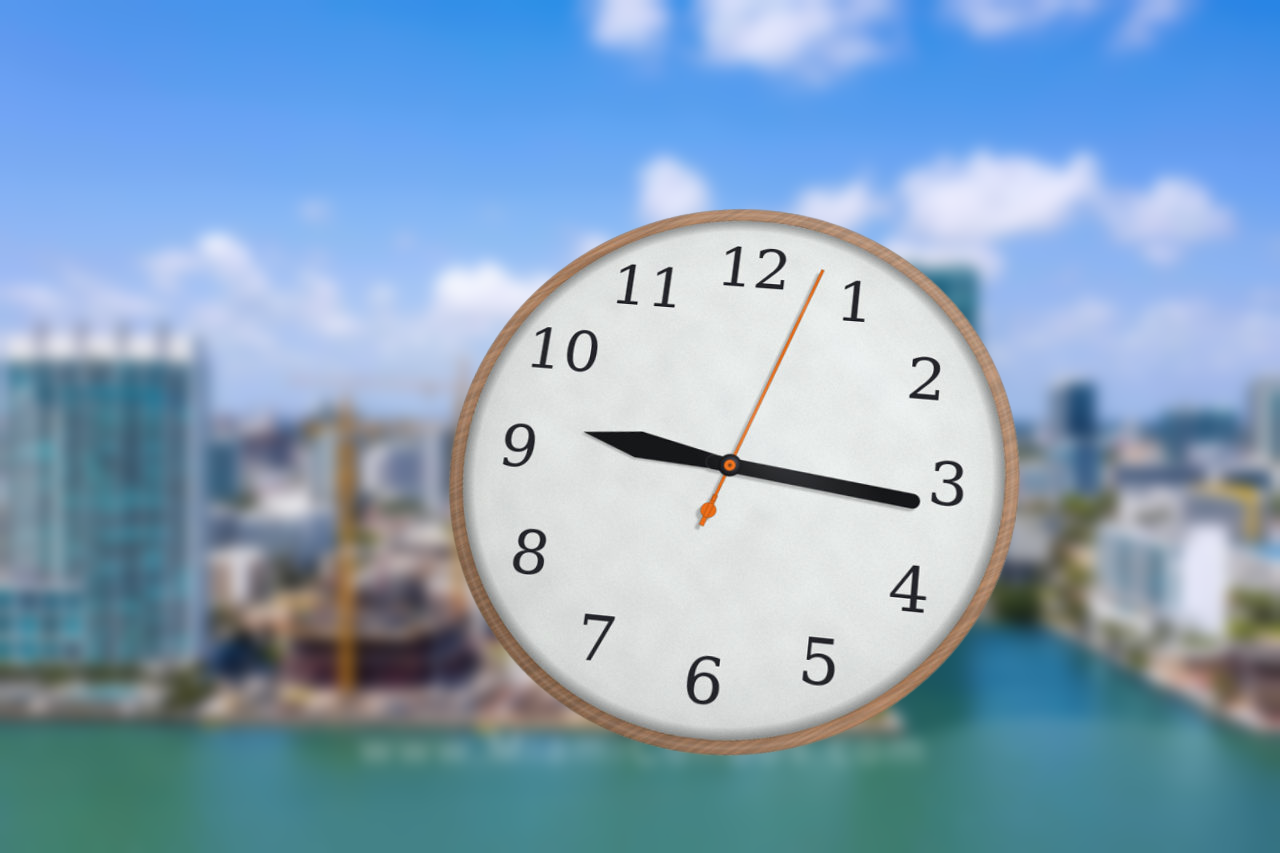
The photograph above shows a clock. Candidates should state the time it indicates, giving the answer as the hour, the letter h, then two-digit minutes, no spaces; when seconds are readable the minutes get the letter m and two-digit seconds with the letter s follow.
9h16m03s
